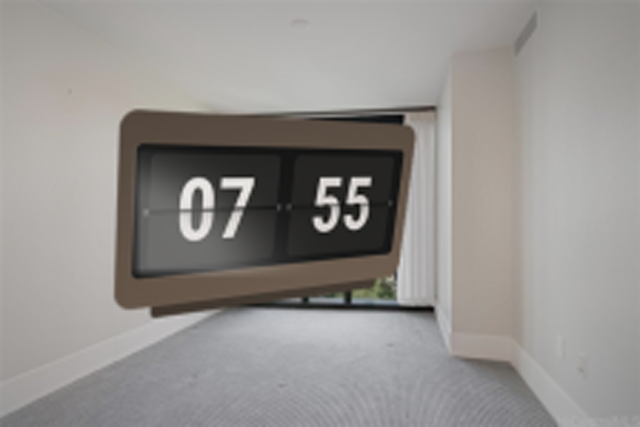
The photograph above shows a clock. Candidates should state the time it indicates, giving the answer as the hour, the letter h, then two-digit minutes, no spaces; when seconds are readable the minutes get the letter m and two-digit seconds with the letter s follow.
7h55
